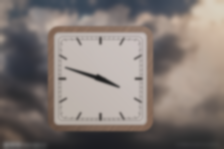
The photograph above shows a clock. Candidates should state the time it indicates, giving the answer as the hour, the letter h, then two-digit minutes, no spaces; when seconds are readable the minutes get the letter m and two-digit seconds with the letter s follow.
3h48
